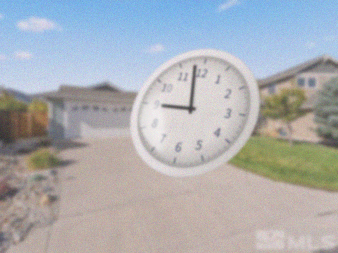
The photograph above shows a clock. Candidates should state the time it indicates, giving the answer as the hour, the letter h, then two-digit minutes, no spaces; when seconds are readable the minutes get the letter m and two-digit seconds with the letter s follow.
8h58
